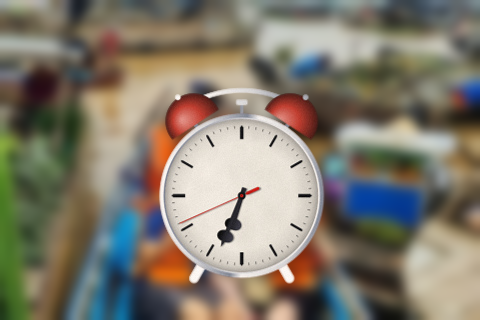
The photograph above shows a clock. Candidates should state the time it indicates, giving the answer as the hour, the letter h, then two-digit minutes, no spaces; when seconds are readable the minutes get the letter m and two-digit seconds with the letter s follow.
6h33m41s
